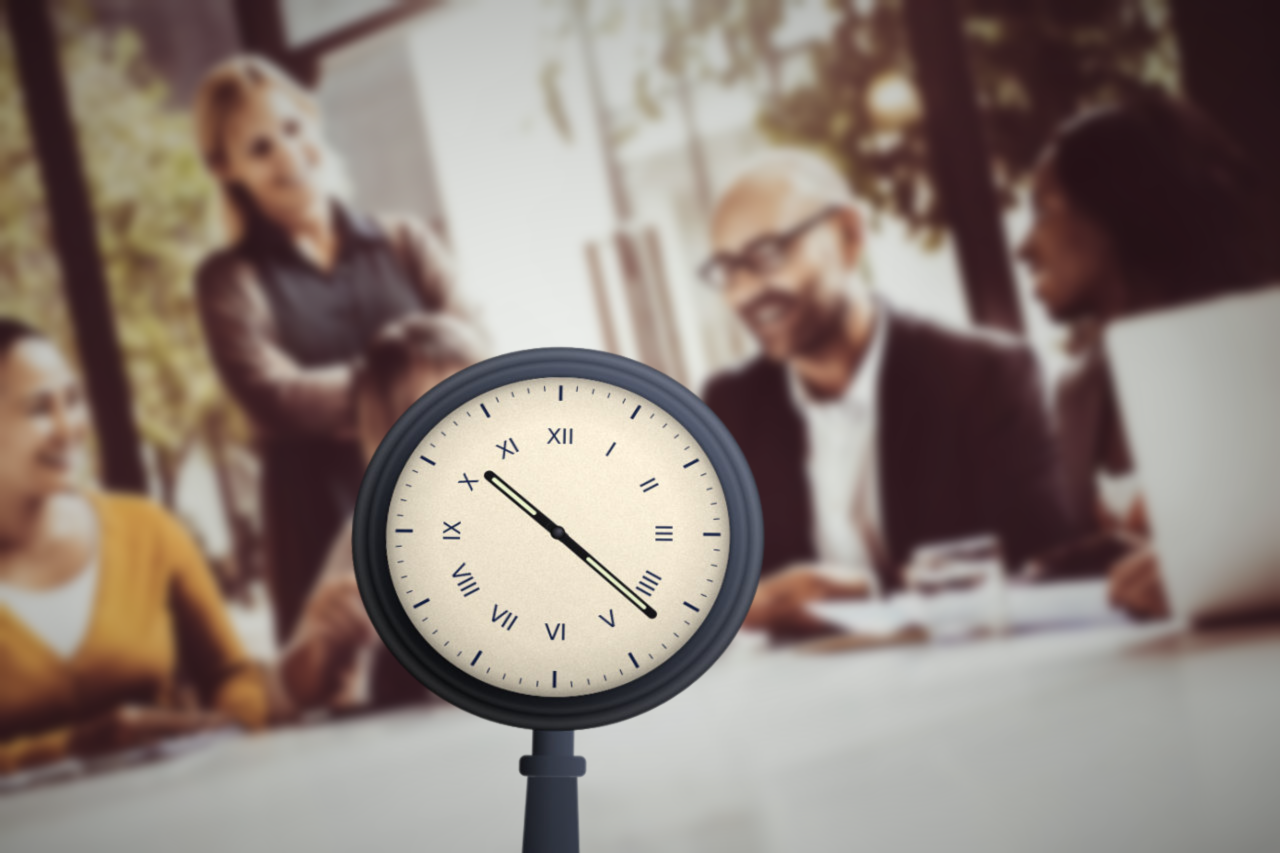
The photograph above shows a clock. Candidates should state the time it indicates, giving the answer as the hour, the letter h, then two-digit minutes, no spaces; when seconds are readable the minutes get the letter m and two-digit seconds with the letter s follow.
10h22
